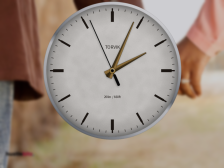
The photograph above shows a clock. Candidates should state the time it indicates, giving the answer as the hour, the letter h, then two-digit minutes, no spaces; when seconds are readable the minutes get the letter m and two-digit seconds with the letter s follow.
2h03m56s
